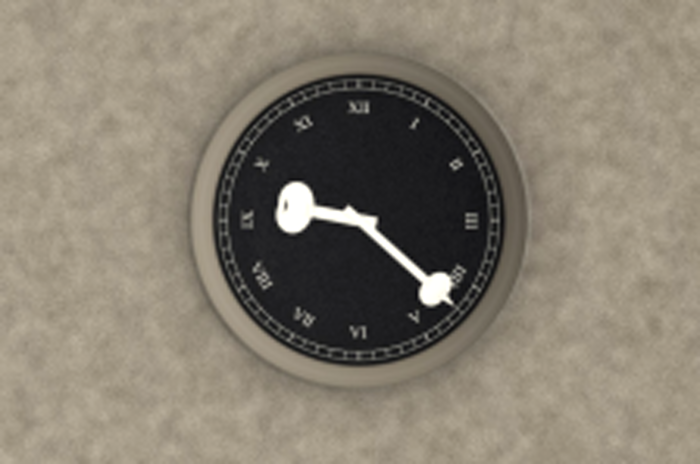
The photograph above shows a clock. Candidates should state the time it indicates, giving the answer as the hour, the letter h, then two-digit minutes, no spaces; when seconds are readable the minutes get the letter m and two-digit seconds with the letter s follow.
9h22
